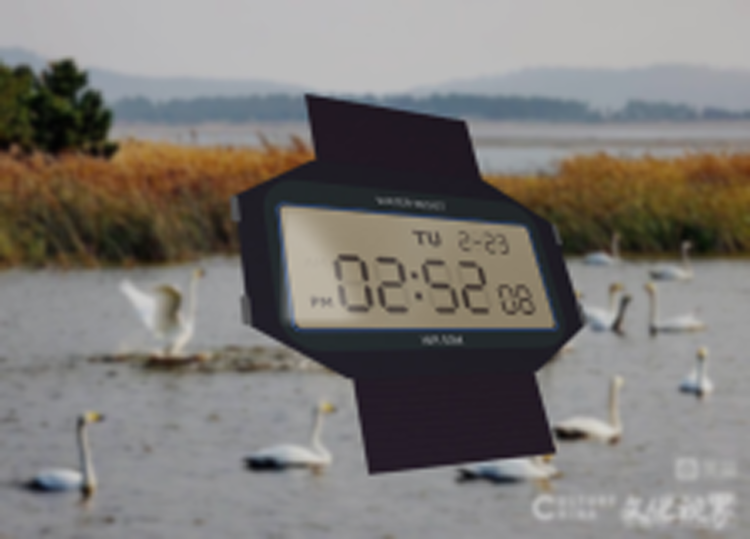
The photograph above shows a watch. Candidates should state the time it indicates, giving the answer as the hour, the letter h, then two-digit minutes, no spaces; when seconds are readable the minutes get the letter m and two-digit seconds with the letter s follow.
2h52m08s
